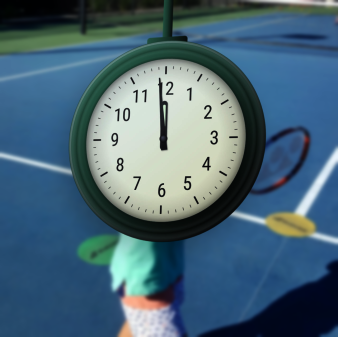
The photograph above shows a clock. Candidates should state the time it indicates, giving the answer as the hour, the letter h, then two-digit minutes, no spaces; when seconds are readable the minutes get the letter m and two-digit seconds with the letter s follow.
11h59
